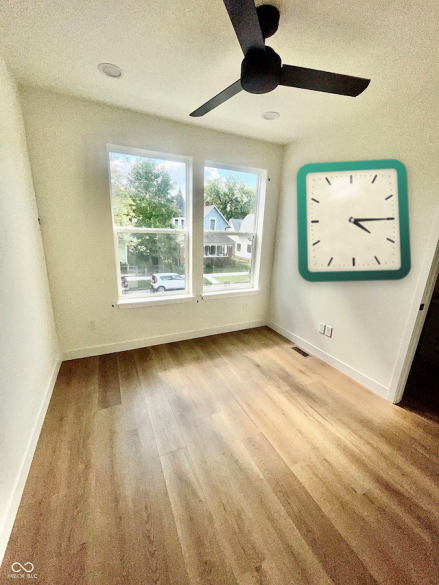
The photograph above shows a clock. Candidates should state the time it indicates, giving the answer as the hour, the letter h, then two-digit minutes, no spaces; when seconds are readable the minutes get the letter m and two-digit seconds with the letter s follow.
4h15
